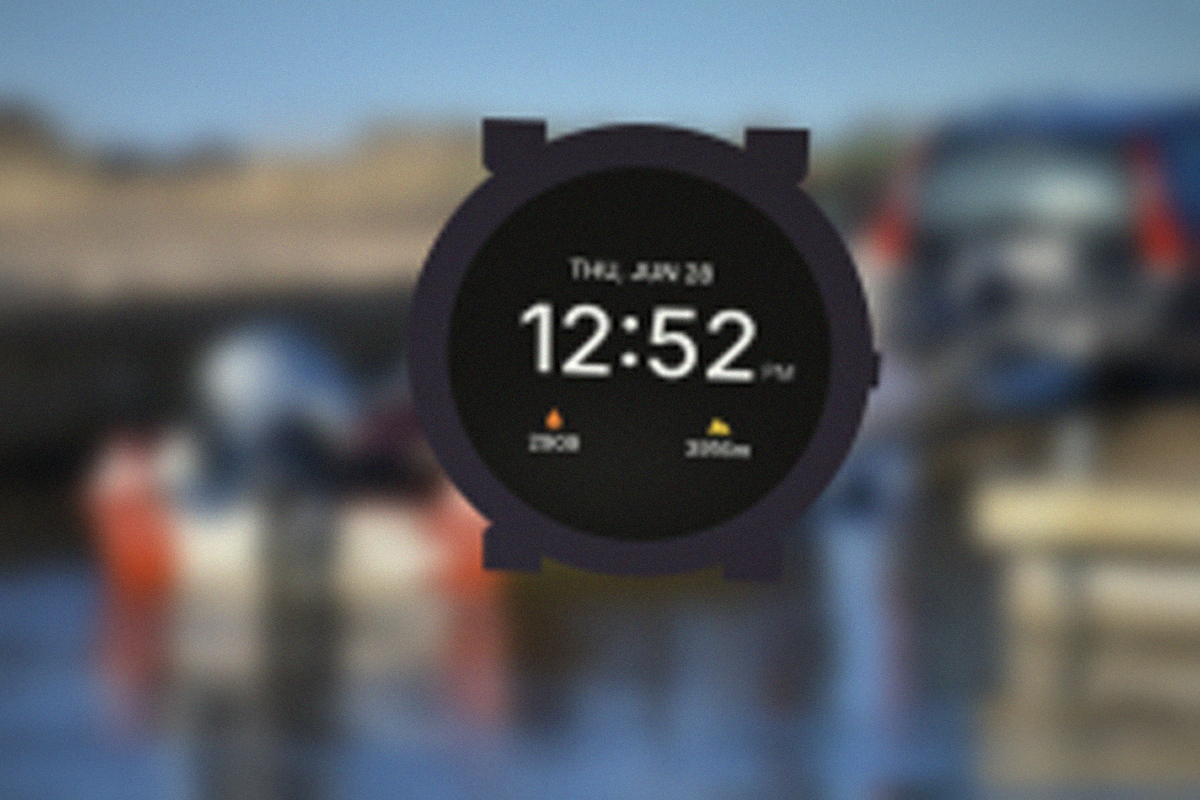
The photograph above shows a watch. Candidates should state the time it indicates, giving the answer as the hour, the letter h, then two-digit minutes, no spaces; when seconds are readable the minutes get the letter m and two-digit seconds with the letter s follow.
12h52
